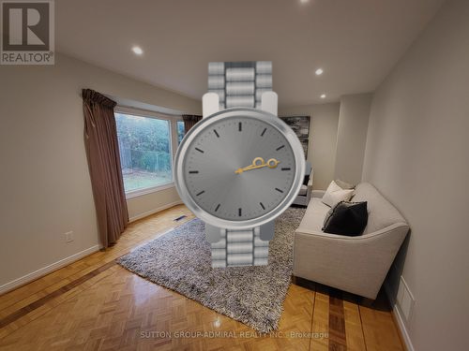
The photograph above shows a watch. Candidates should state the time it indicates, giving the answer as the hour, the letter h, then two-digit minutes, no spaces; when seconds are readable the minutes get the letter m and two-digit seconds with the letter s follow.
2h13
